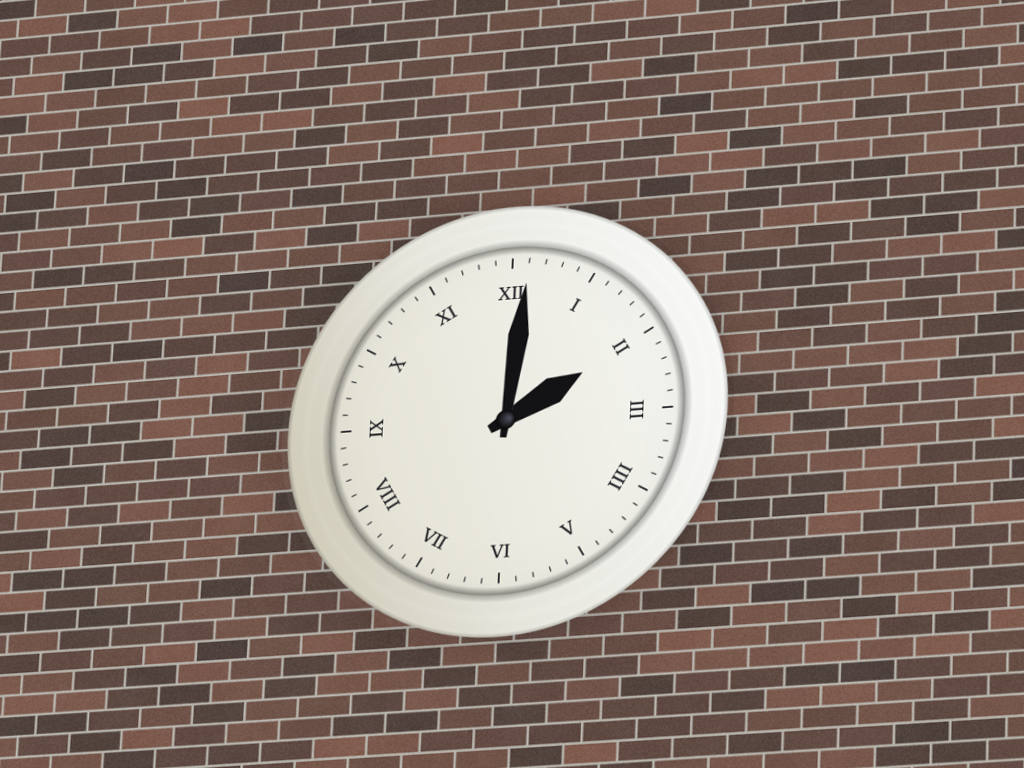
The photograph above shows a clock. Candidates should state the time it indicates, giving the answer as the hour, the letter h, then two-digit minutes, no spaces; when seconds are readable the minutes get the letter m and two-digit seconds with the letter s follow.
2h01
